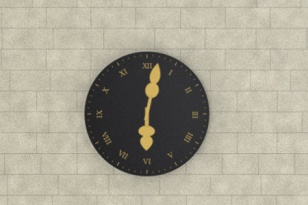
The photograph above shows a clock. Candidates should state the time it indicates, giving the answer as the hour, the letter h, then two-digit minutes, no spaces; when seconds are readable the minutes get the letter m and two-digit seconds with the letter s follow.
6h02
